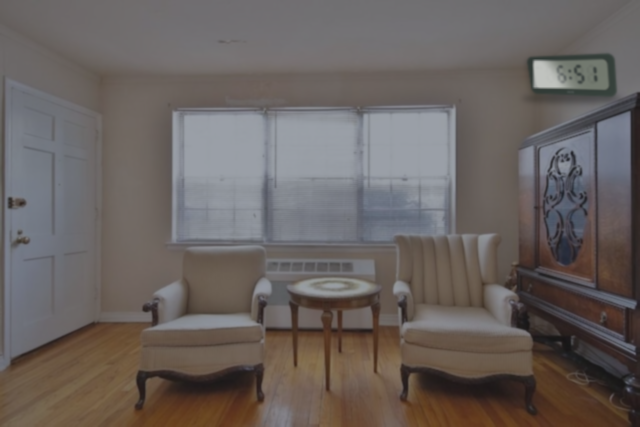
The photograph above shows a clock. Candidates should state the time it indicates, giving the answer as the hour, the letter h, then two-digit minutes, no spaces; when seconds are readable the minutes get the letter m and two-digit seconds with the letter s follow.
6h51
